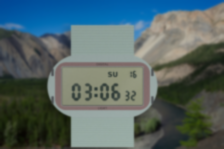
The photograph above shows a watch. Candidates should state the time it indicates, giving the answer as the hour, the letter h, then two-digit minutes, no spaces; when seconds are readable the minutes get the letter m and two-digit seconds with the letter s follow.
3h06m32s
